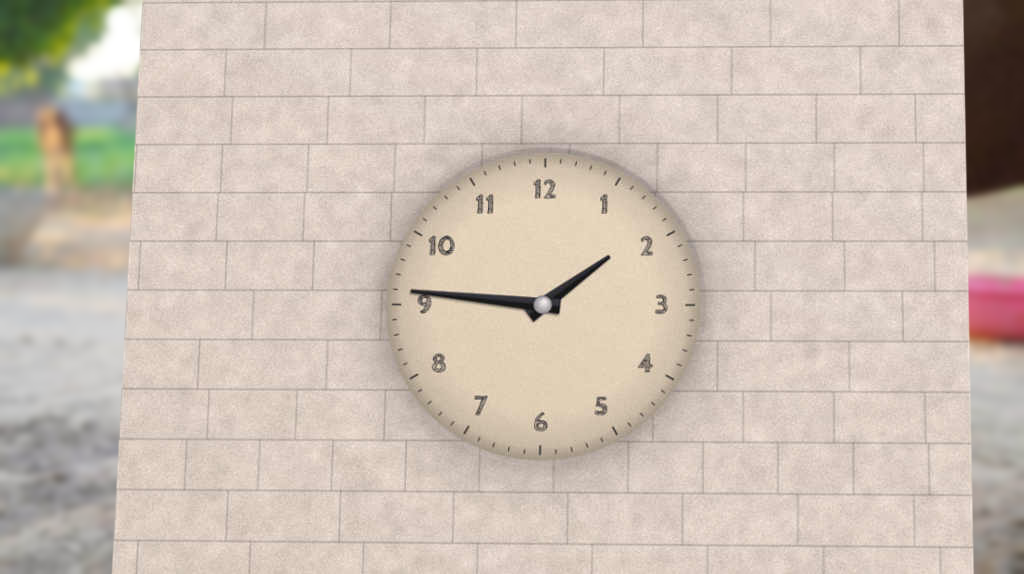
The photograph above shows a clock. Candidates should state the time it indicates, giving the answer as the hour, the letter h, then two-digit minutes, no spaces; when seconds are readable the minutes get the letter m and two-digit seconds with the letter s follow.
1h46
